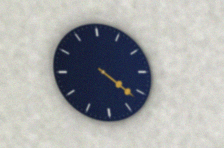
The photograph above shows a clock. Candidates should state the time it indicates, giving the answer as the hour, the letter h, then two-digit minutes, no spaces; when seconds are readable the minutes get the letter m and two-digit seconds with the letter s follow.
4h22
